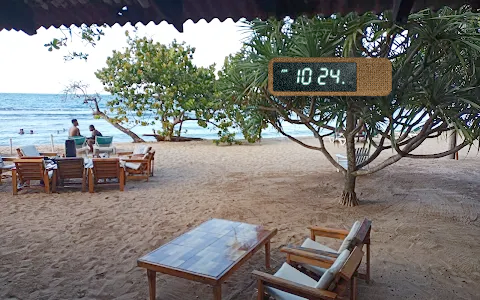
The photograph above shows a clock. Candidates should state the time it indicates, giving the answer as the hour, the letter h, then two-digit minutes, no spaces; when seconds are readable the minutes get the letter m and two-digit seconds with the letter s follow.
10h24
